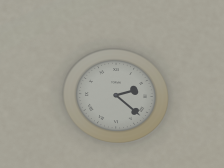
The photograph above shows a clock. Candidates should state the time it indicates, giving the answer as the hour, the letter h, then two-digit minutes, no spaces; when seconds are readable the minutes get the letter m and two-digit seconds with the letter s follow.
2h22
